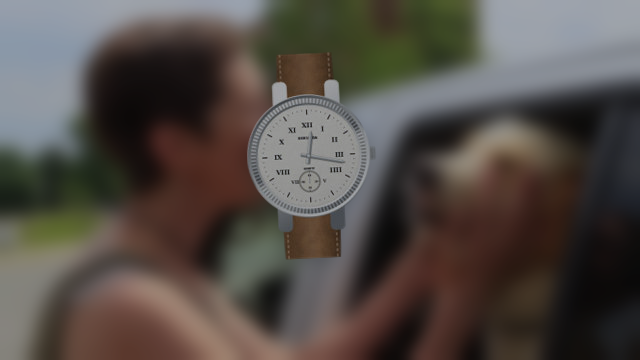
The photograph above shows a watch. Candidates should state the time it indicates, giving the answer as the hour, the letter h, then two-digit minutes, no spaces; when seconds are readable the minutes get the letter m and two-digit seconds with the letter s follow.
12h17
